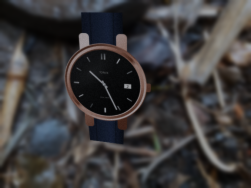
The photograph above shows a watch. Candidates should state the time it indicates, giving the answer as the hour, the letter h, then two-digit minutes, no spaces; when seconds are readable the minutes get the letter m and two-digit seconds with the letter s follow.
10h26
